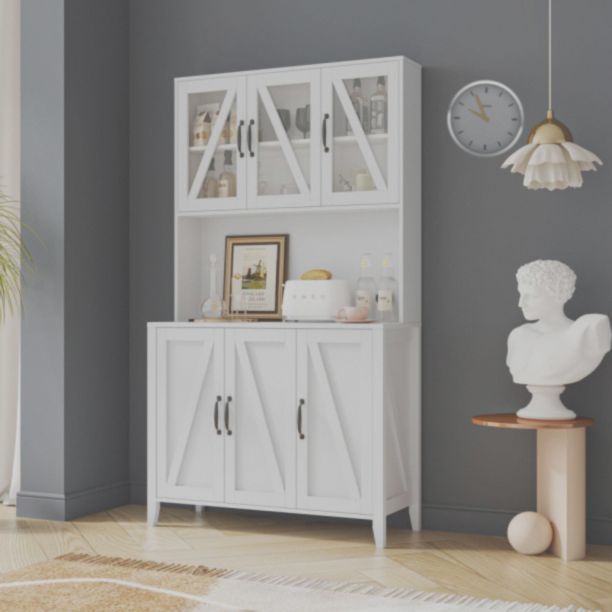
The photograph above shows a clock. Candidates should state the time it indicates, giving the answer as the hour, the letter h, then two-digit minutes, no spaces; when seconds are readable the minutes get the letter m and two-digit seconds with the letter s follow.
9h56
